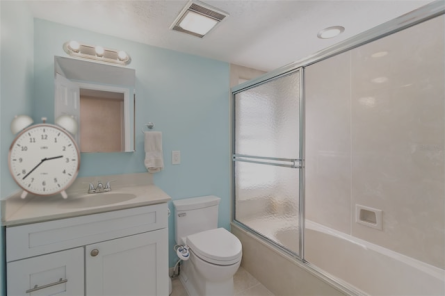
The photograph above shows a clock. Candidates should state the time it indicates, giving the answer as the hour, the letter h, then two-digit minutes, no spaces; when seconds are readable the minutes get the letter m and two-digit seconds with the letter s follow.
2h38
